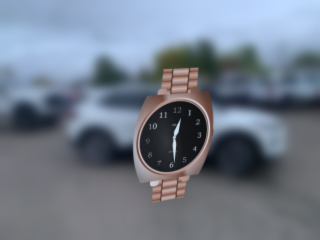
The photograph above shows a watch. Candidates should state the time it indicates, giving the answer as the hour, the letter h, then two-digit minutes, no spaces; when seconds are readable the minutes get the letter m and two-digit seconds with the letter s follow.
12h29
